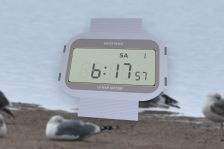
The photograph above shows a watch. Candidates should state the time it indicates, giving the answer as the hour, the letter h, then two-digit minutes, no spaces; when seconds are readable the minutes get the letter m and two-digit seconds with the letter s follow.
6h17m57s
